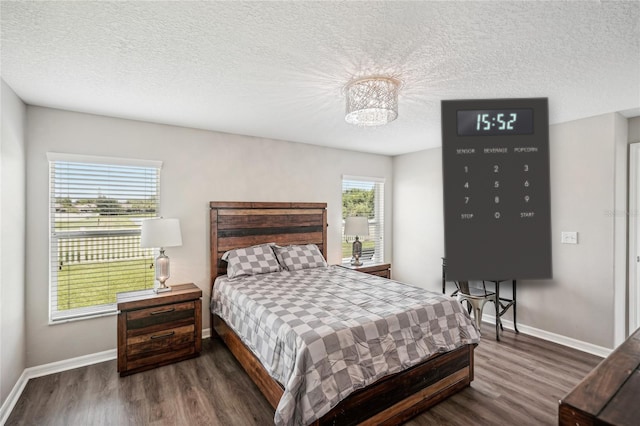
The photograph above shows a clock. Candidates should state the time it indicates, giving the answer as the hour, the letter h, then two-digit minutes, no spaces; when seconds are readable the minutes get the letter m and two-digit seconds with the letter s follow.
15h52
